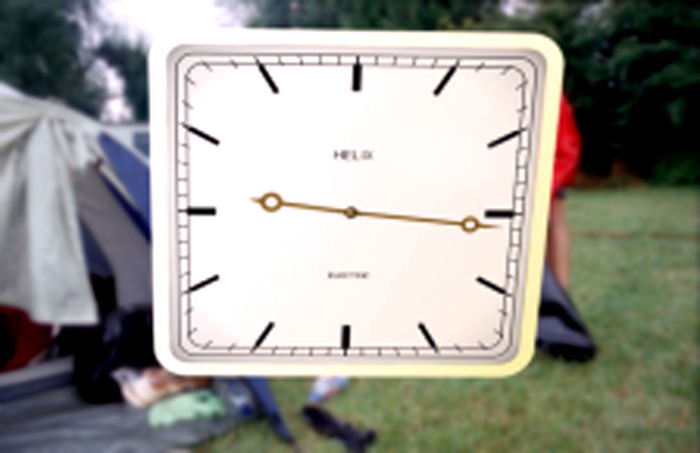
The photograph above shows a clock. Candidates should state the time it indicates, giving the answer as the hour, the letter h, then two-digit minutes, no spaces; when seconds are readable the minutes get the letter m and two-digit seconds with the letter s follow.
9h16
